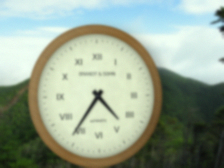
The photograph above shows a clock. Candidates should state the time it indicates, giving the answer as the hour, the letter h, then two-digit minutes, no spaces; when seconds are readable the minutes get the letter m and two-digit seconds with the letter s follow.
4h36
